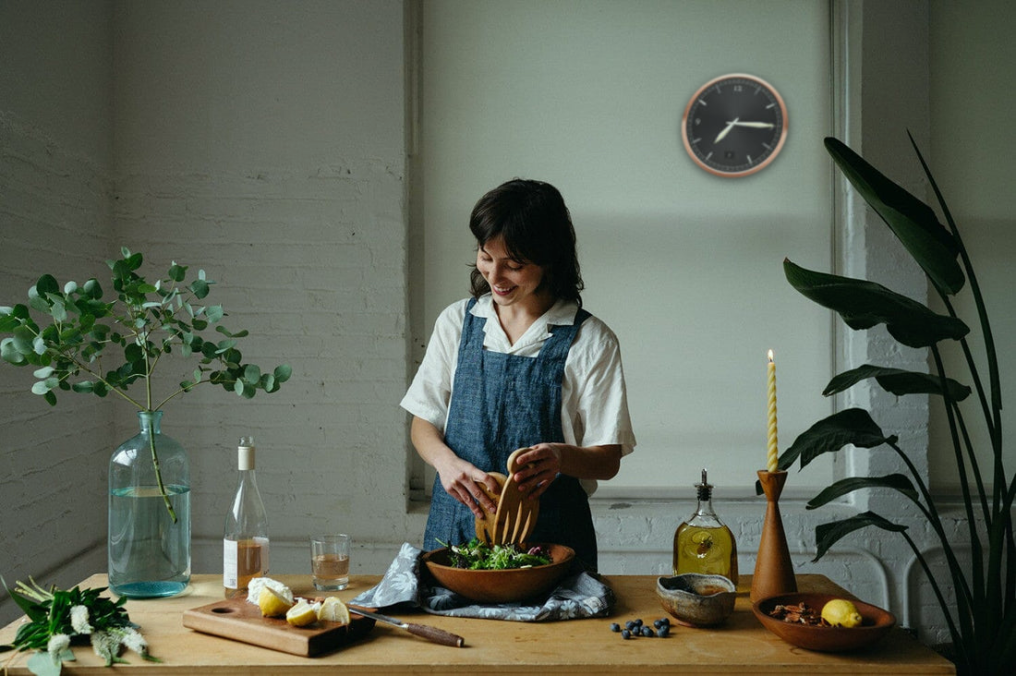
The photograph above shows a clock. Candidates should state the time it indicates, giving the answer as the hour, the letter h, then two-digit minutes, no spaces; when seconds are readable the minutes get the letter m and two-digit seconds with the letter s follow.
7h15
